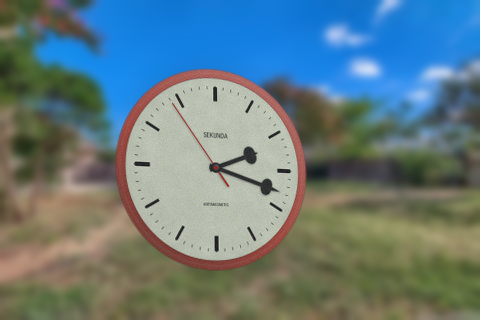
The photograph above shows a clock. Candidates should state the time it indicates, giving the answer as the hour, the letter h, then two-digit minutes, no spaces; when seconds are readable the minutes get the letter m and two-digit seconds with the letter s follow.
2h17m54s
